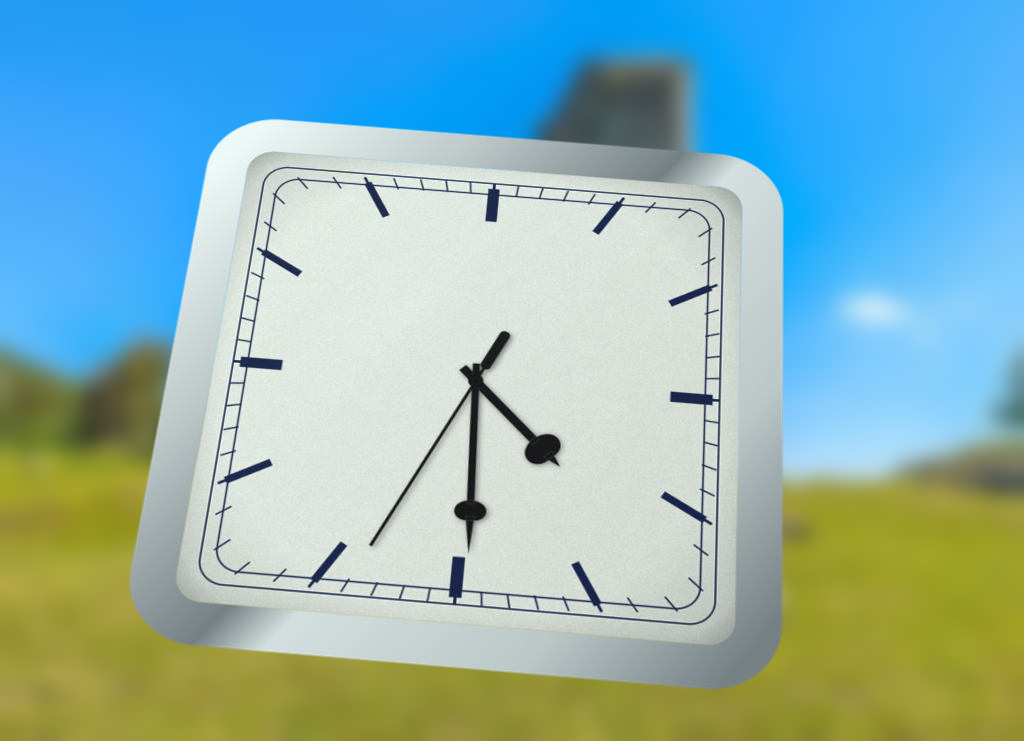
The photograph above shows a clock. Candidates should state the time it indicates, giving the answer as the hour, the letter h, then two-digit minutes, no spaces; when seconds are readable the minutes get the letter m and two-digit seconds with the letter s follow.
4h29m34s
